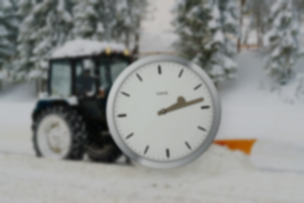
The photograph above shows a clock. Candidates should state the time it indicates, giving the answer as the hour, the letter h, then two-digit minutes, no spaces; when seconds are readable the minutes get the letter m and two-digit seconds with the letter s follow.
2h13
